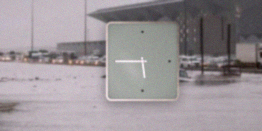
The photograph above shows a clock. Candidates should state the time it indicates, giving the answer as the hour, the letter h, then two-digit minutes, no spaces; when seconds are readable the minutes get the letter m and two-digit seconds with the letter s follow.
5h45
